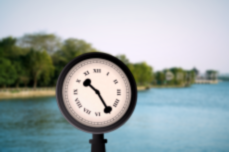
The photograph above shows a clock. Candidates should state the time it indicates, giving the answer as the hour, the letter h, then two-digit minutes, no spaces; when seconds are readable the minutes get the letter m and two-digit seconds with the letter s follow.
10h25
